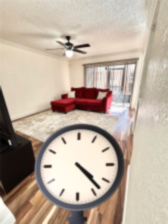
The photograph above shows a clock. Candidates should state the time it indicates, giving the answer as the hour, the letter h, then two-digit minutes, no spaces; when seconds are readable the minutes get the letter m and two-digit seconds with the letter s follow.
4h23
